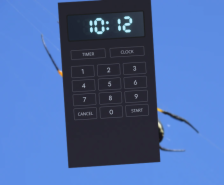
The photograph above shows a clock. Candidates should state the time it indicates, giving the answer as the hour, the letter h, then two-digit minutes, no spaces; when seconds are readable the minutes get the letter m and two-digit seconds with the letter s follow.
10h12
